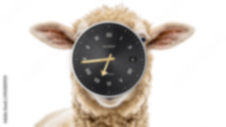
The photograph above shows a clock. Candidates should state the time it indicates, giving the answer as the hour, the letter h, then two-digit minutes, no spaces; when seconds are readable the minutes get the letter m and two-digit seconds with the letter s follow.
6h44
